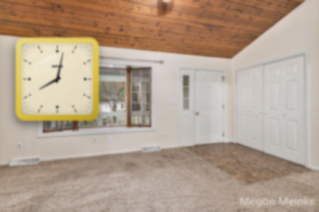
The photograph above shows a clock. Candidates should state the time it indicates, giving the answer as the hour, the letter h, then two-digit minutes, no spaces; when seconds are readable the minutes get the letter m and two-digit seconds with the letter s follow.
8h02
